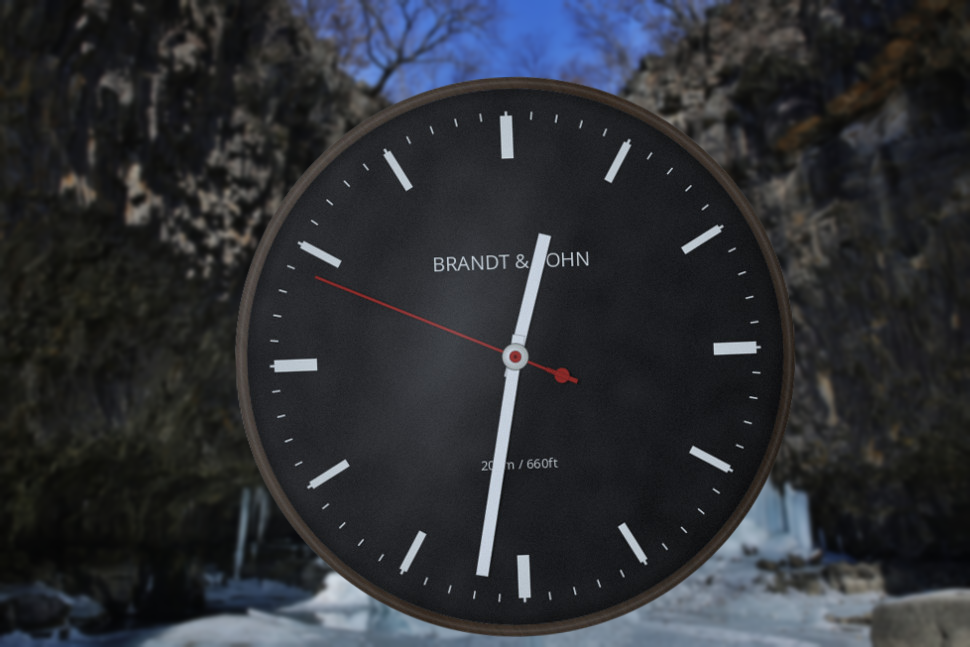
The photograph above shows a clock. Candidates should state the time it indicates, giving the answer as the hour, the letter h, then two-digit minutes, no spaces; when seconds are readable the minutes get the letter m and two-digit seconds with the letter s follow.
12h31m49s
